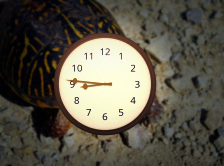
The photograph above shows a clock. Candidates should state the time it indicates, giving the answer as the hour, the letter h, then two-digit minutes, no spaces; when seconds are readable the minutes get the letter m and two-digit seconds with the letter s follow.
8h46
